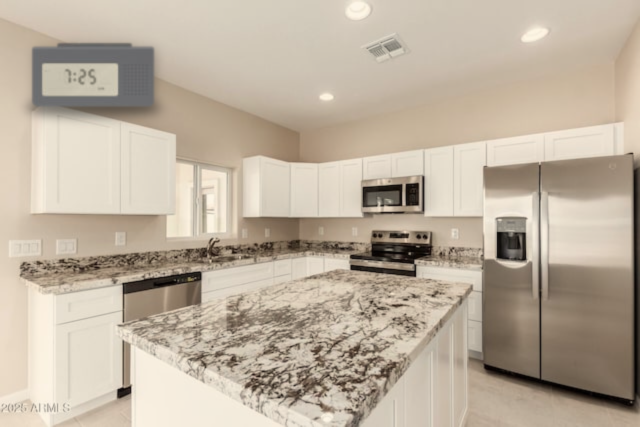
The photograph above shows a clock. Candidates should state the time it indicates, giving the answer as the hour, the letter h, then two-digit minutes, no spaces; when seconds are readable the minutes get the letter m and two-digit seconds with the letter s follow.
7h25
